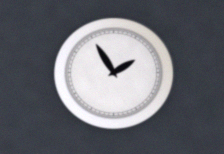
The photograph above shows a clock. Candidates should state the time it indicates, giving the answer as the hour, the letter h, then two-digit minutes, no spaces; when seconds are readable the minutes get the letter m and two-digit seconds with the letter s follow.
1h55
